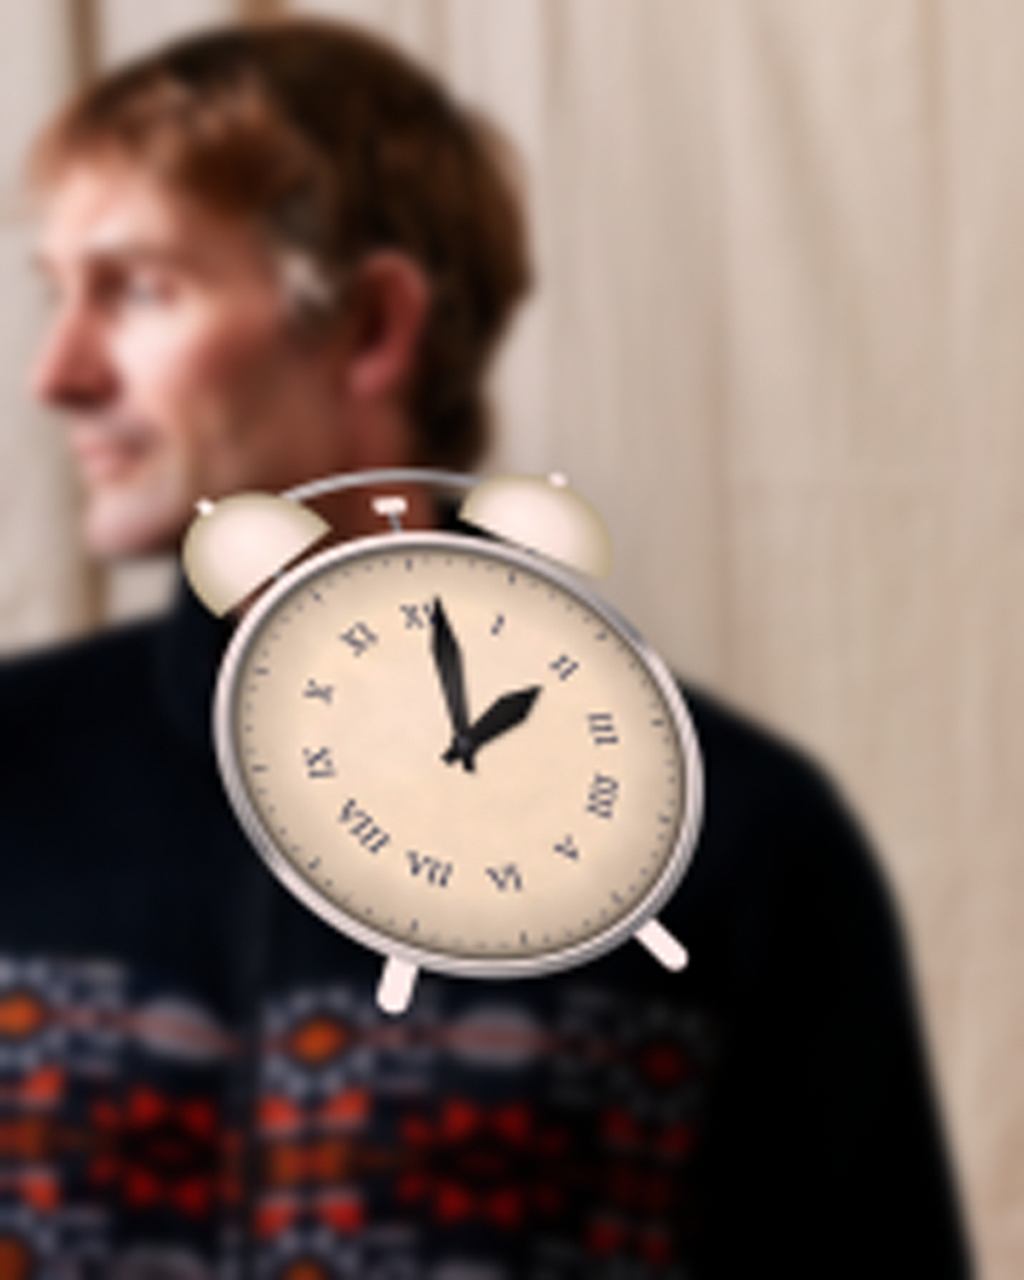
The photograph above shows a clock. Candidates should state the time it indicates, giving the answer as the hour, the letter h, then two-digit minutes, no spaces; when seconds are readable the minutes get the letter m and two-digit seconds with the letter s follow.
2h01
